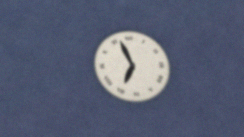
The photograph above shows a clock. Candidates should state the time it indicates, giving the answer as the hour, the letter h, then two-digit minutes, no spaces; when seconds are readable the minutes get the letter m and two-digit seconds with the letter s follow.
6h57
